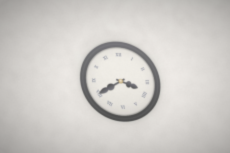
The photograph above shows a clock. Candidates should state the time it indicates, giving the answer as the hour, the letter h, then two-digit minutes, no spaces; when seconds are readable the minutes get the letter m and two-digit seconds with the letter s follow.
3h40
